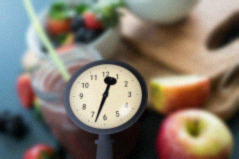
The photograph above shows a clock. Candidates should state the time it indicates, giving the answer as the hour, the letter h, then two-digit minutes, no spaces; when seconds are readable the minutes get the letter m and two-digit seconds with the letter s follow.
12h33
